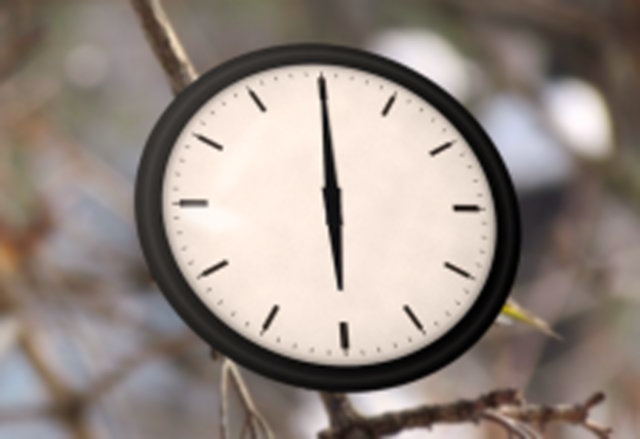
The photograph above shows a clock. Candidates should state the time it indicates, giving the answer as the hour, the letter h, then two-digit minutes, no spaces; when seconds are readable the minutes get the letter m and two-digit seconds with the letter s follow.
6h00
